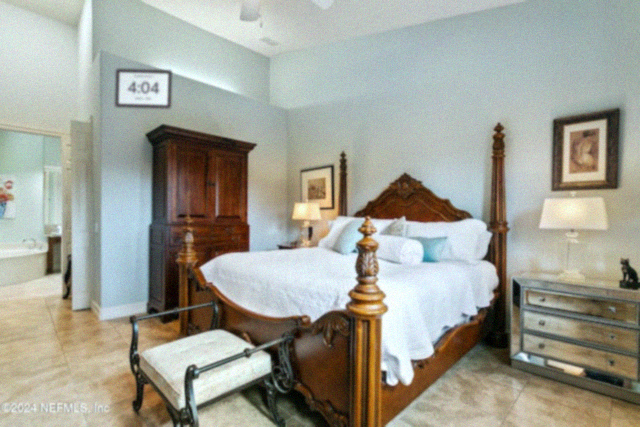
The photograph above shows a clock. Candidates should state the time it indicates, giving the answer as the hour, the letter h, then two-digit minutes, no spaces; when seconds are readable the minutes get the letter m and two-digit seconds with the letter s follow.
4h04
